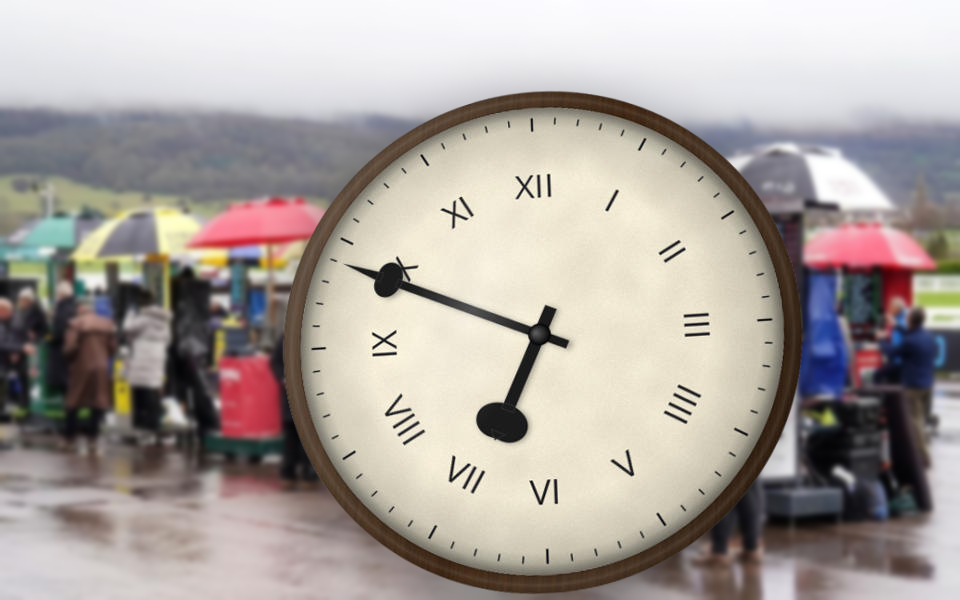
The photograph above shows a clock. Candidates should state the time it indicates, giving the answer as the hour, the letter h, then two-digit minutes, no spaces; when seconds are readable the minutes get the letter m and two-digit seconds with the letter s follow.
6h49
